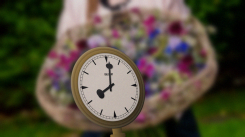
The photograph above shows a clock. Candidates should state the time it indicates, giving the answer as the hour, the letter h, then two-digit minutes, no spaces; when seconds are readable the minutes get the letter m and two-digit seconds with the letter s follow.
8h01
